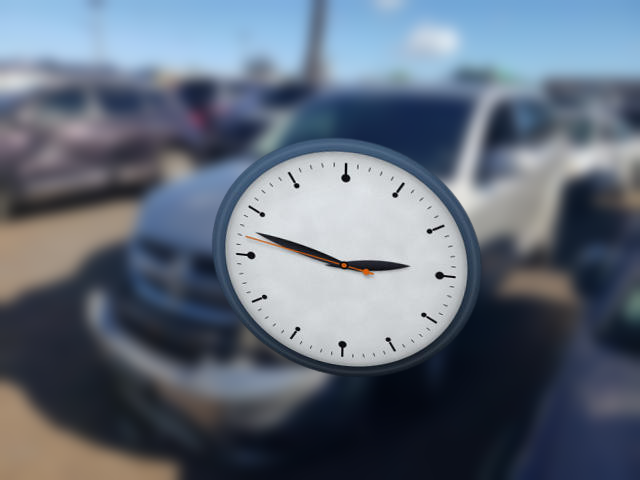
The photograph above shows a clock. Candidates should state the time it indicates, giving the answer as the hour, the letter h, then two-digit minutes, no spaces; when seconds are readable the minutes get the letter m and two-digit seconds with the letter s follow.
2h47m47s
